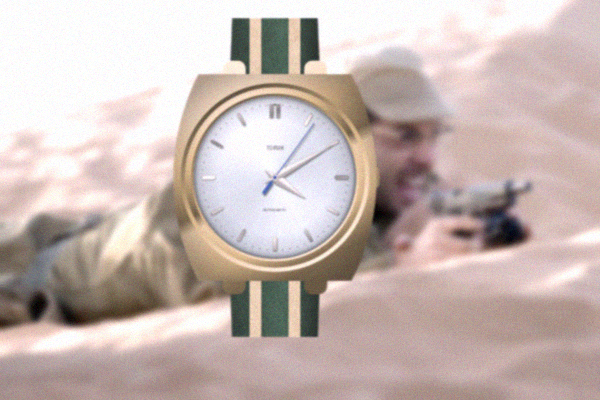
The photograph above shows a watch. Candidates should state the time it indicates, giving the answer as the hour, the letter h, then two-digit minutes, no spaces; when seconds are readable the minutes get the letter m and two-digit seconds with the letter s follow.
4h10m06s
